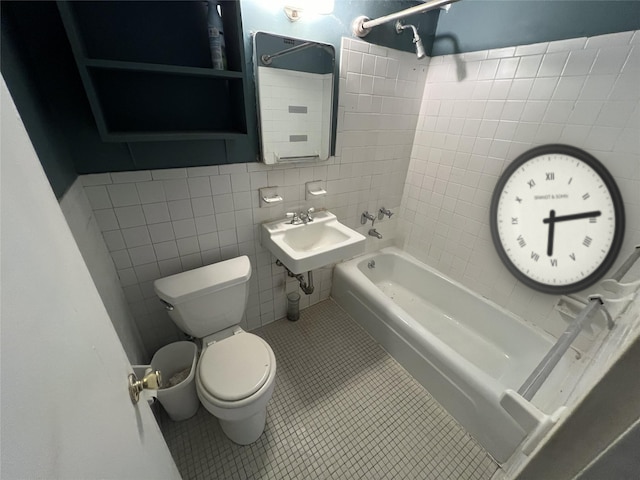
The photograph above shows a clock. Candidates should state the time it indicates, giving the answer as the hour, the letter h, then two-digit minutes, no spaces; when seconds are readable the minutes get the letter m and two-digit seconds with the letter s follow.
6h14
